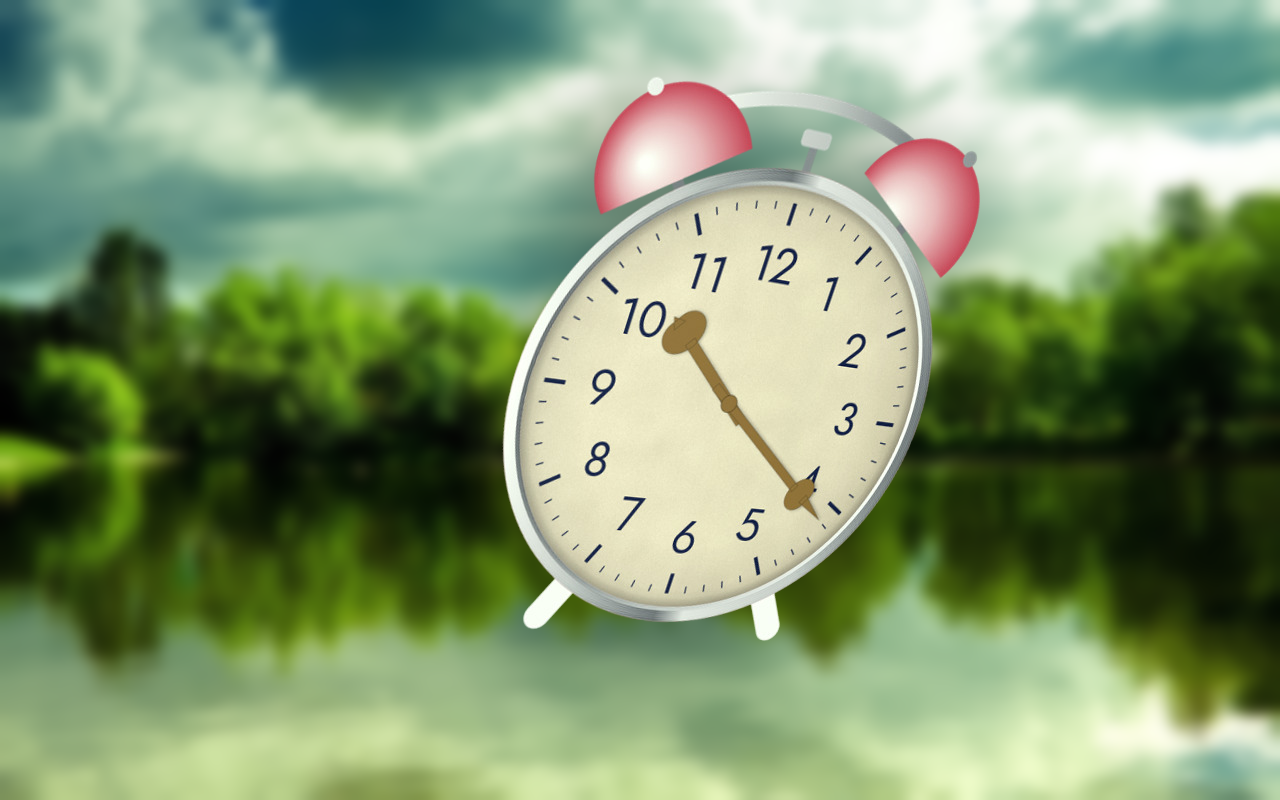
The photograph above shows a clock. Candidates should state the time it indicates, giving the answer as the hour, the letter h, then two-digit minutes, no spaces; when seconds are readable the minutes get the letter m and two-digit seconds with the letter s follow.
10h21
